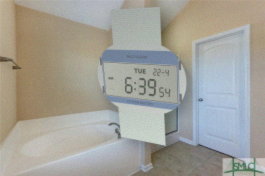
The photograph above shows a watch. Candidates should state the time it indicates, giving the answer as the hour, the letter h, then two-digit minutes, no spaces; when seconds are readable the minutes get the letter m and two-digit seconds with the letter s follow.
6h39m54s
